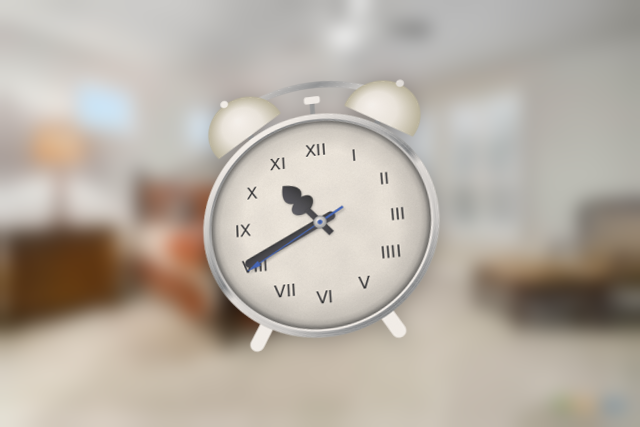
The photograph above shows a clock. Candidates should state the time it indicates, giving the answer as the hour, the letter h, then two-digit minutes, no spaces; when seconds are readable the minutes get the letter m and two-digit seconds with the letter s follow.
10h40m40s
